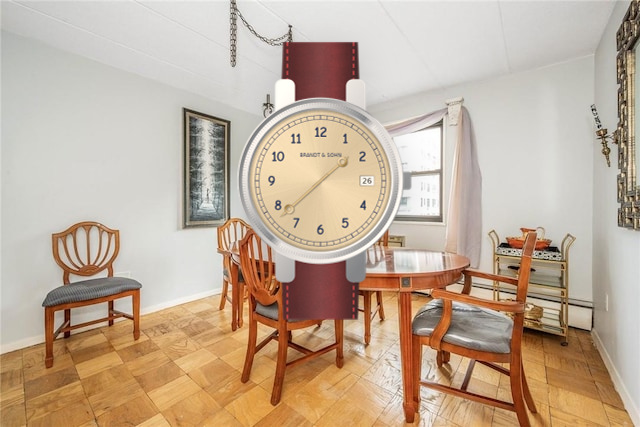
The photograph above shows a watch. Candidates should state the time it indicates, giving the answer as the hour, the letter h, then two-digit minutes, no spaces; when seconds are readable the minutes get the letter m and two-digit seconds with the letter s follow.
1h38
